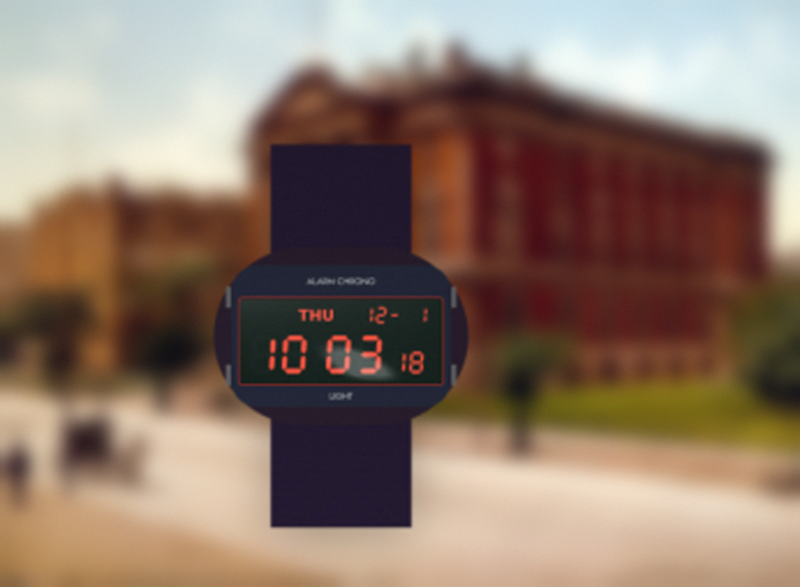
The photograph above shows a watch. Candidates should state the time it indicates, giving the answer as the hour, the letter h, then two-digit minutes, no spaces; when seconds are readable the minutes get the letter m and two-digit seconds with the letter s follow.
10h03m18s
